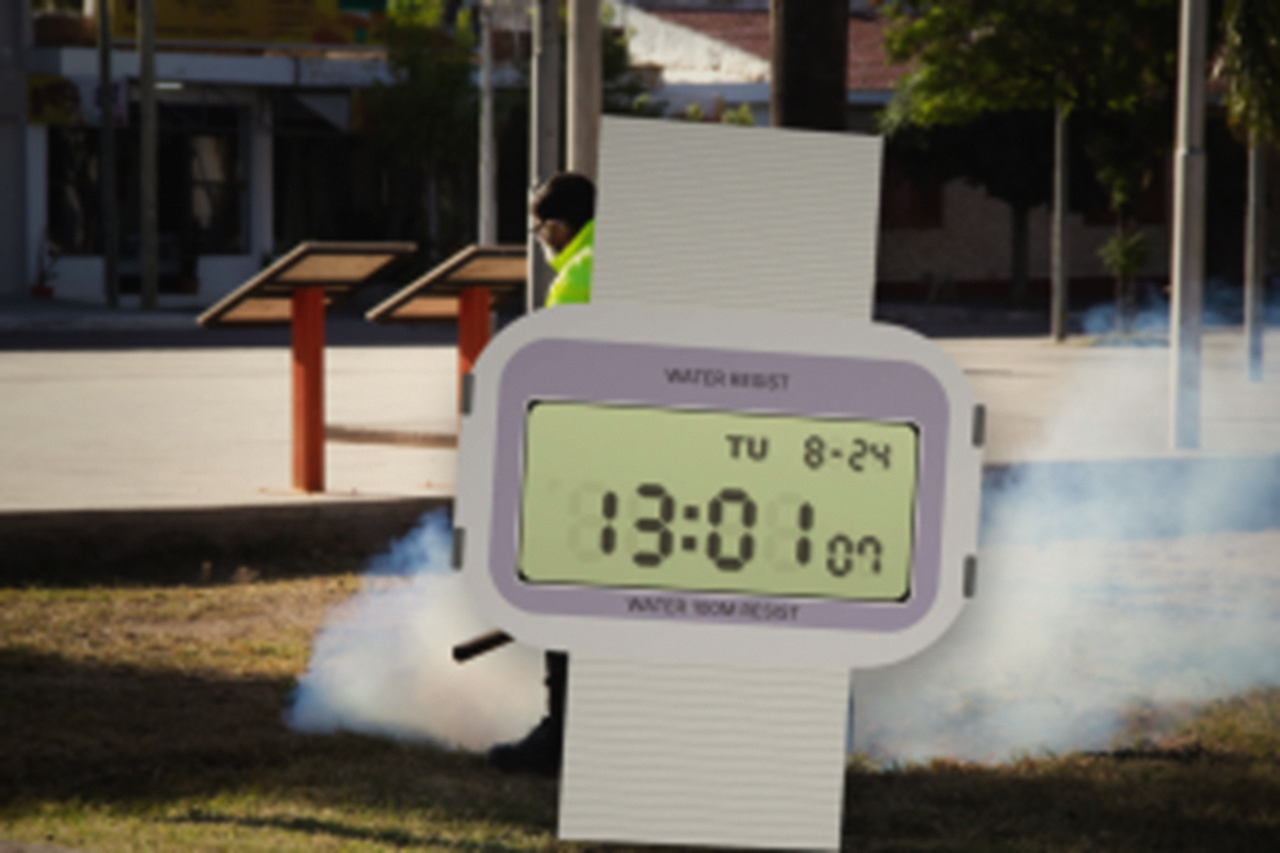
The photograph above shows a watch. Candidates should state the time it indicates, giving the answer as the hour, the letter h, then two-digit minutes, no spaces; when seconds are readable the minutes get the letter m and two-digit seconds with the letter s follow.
13h01m07s
